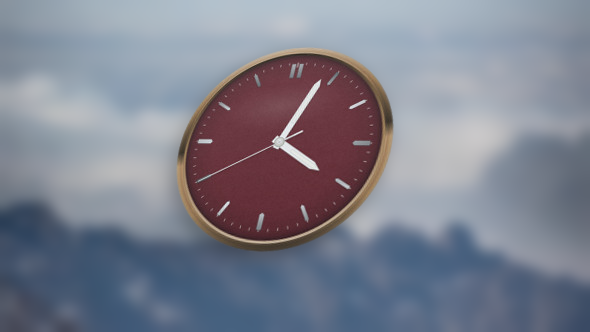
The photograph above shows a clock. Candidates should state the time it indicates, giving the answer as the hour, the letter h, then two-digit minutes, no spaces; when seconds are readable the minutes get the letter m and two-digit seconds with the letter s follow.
4h03m40s
